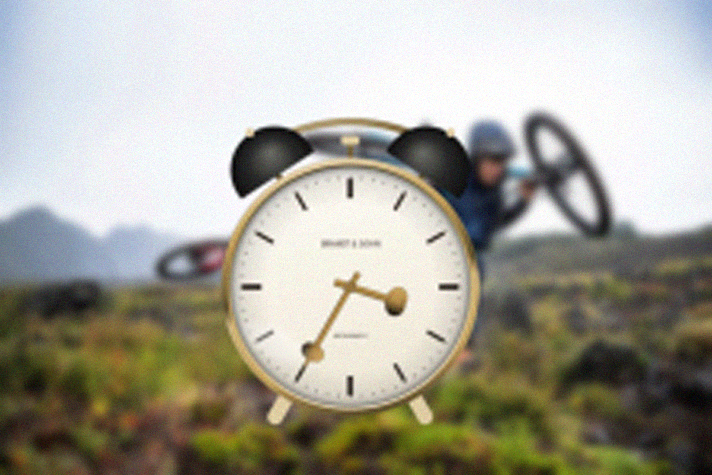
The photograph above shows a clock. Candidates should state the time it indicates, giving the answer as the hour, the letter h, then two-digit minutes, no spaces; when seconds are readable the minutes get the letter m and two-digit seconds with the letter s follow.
3h35
